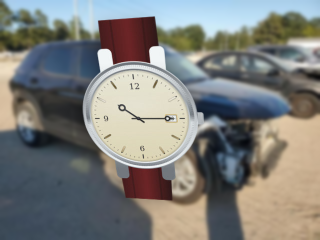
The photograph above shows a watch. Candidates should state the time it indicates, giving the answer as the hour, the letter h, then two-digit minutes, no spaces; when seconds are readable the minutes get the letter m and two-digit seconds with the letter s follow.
10h15
